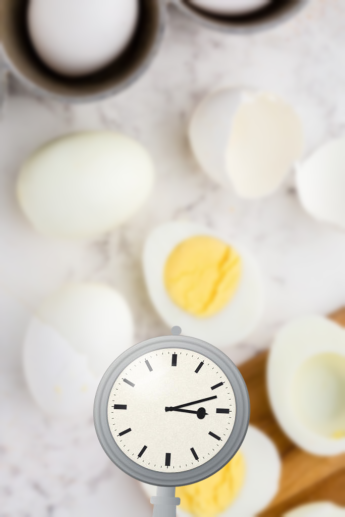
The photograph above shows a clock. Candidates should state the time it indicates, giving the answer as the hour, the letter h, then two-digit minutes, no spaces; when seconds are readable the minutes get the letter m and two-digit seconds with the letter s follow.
3h12
